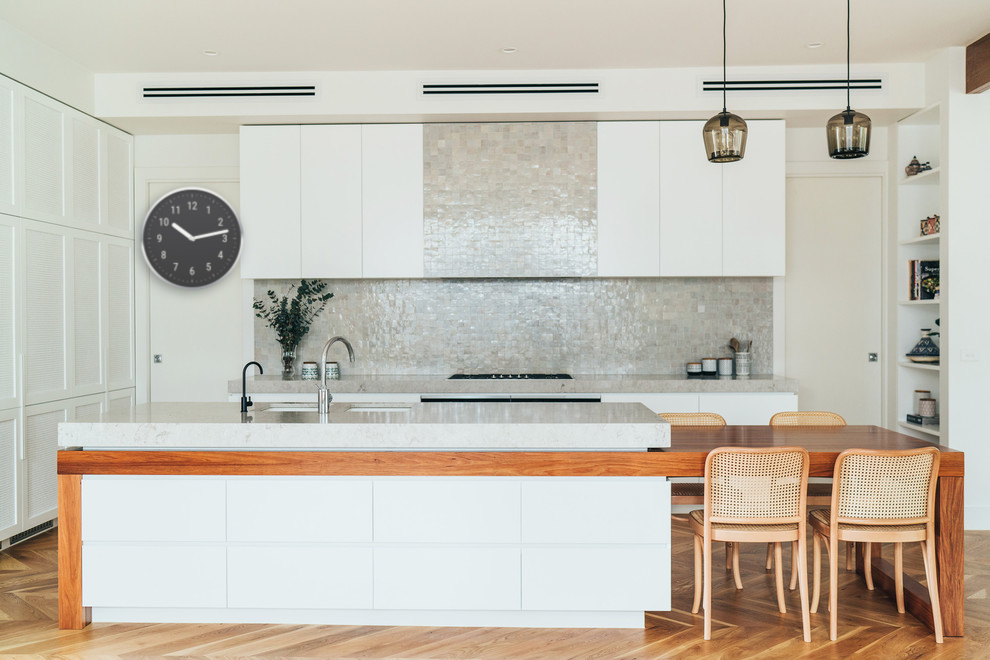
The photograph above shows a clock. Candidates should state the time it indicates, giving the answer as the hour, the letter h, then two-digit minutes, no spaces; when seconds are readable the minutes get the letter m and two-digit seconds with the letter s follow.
10h13
